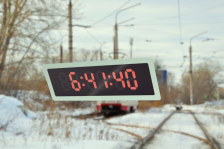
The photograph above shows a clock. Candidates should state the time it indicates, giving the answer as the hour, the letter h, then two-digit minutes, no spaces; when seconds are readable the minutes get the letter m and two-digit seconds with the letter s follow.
6h41m40s
